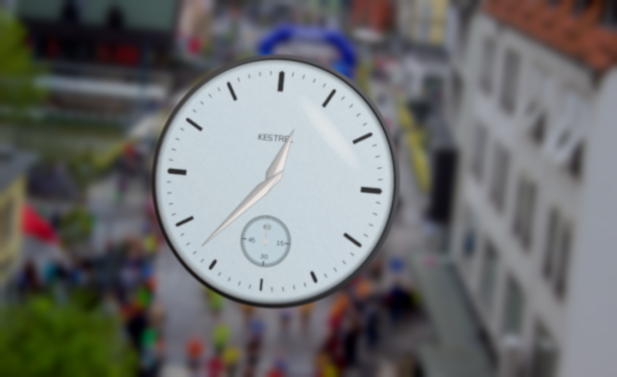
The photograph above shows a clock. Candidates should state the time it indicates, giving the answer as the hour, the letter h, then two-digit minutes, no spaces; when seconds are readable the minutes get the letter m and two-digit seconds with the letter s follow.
12h37
